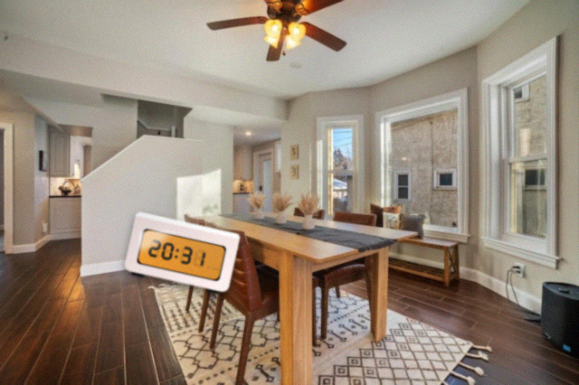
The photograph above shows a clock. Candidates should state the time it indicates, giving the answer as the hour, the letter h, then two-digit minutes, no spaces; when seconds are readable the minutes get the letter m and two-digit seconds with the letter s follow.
20h31
